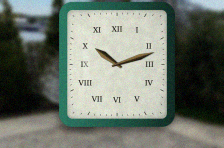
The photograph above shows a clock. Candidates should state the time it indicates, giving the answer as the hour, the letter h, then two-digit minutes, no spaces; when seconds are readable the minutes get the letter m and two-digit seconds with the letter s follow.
10h12
